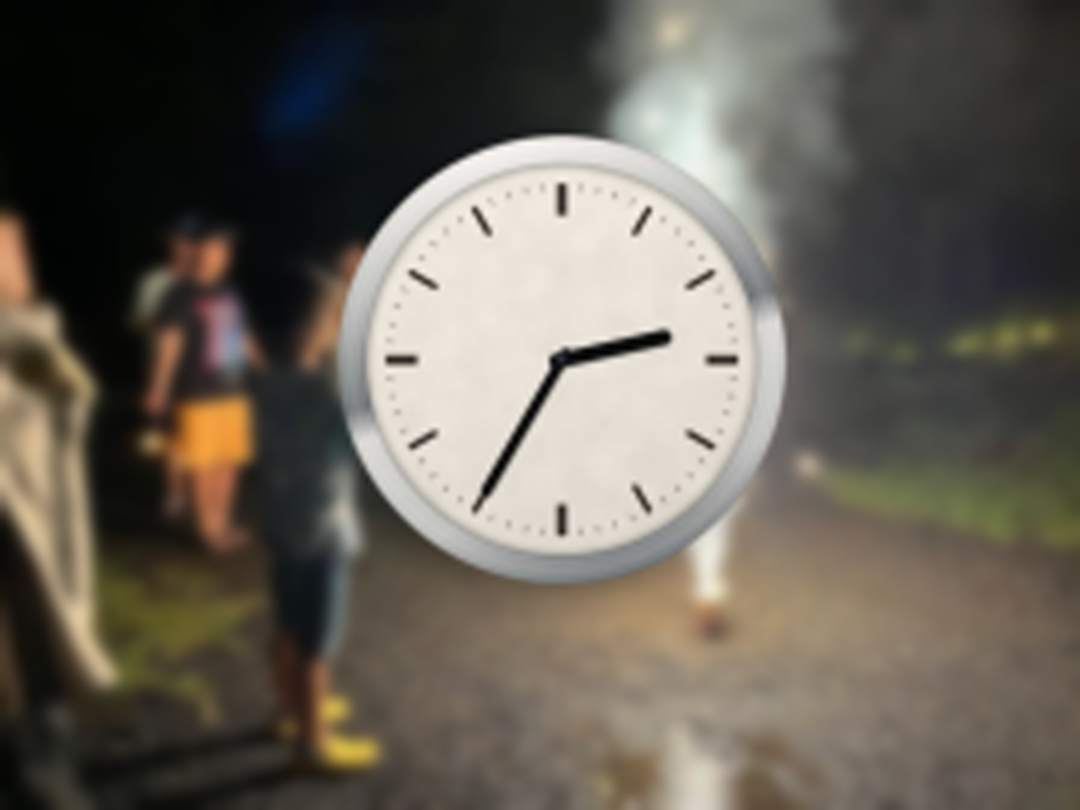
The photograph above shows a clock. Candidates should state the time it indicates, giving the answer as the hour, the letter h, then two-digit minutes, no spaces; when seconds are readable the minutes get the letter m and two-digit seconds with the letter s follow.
2h35
